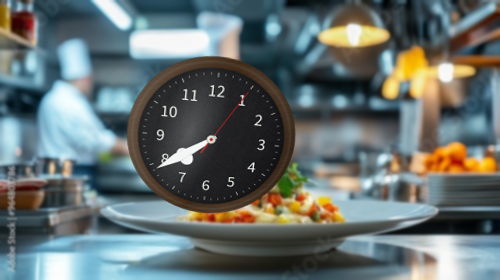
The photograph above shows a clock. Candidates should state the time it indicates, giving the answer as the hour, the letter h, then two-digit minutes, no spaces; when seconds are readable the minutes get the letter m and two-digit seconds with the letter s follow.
7h39m05s
